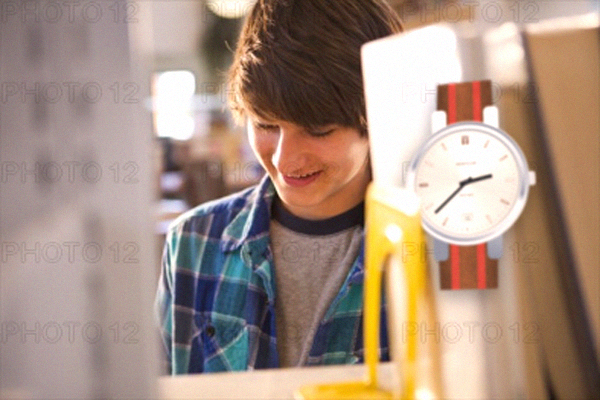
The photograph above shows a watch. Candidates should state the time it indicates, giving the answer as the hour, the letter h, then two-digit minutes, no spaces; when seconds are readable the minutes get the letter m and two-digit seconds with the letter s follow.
2h38
